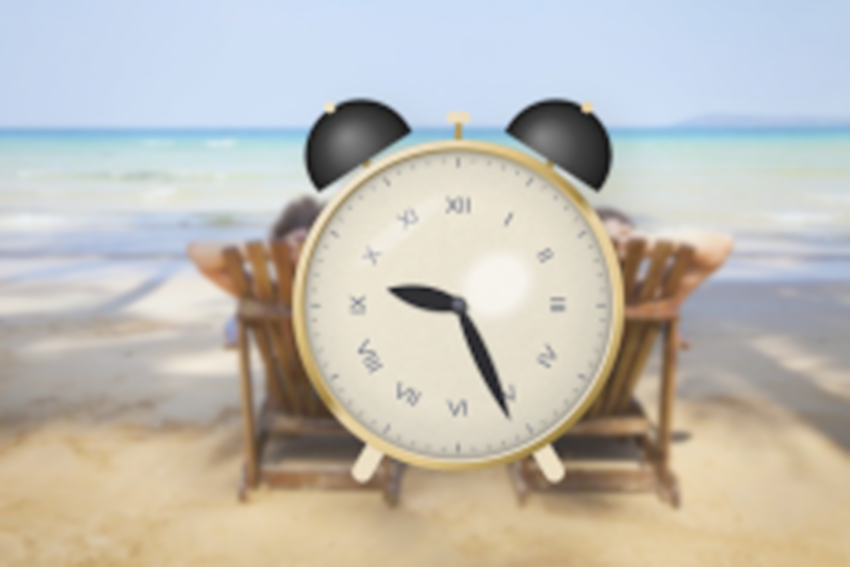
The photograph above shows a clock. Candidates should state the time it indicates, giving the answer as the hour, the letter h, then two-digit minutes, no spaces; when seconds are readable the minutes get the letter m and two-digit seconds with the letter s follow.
9h26
